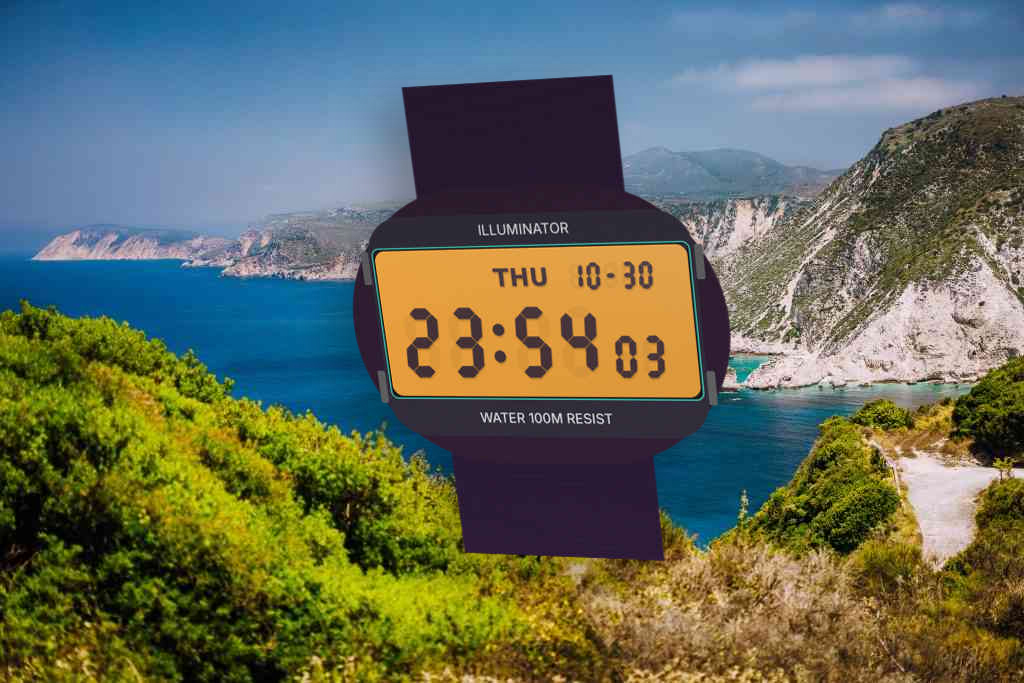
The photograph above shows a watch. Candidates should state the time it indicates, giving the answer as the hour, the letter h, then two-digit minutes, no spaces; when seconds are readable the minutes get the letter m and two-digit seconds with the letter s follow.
23h54m03s
